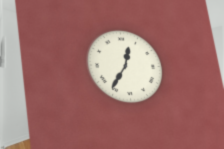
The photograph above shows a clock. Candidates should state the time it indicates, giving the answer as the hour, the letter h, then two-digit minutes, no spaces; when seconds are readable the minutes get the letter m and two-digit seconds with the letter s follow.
12h36
